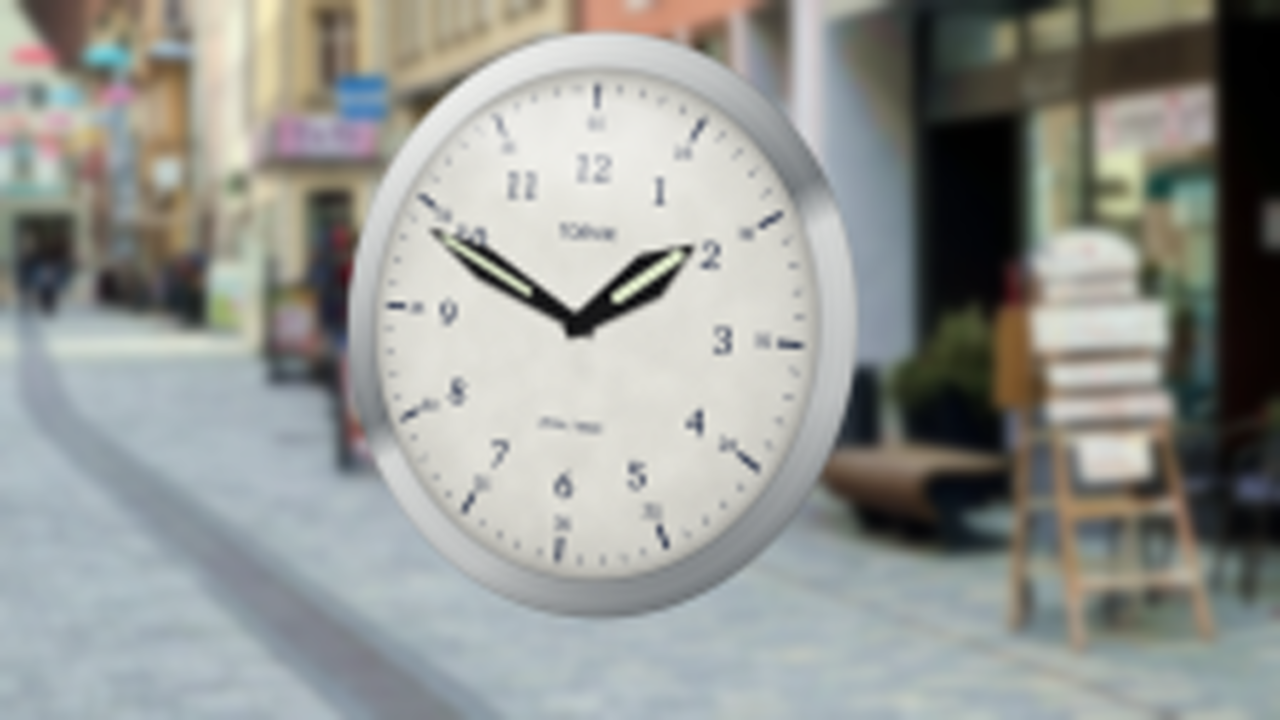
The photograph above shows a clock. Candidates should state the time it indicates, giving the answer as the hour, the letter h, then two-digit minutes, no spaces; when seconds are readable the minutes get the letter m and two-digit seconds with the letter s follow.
1h49
